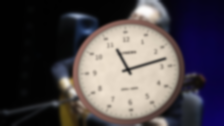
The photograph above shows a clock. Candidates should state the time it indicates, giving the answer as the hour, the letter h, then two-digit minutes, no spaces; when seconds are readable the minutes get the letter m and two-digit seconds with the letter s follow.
11h13
